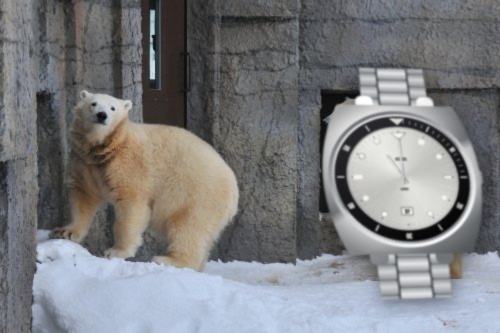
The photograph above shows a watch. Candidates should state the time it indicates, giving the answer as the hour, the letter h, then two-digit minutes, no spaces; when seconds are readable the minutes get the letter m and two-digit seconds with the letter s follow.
11h00
